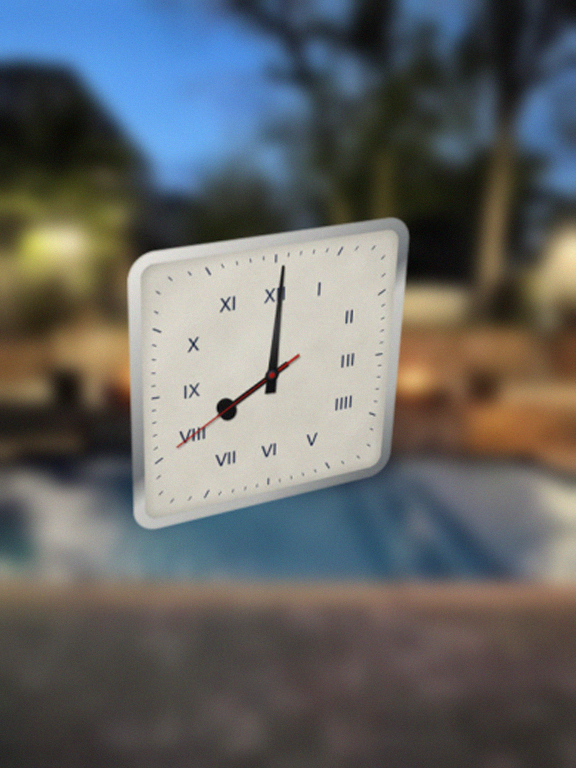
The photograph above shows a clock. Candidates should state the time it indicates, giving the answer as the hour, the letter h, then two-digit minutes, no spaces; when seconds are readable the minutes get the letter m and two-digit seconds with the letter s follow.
8h00m40s
